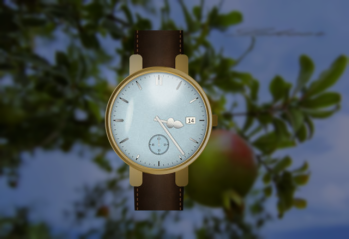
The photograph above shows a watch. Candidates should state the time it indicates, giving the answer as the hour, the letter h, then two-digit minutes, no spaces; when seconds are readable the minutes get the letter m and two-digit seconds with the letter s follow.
3h24
